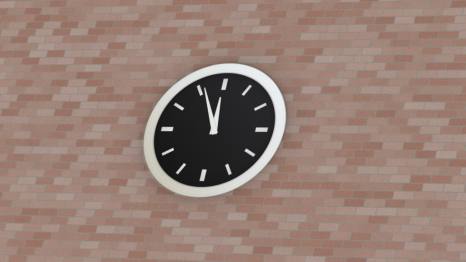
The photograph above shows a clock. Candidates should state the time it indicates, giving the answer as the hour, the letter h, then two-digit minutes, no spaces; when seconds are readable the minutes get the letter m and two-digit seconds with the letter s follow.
11h56
